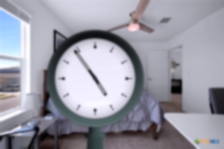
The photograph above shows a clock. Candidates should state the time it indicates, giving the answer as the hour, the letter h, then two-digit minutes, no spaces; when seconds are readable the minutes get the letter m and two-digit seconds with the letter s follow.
4h54
